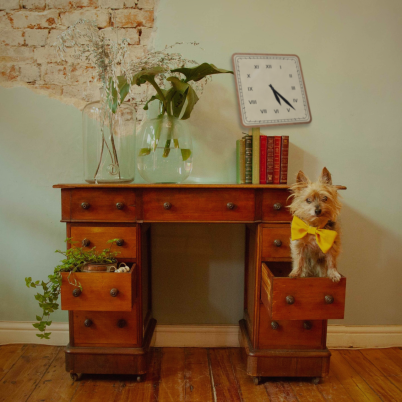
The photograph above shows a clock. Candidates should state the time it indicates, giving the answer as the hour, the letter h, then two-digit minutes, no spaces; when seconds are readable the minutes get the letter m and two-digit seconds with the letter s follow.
5h23
